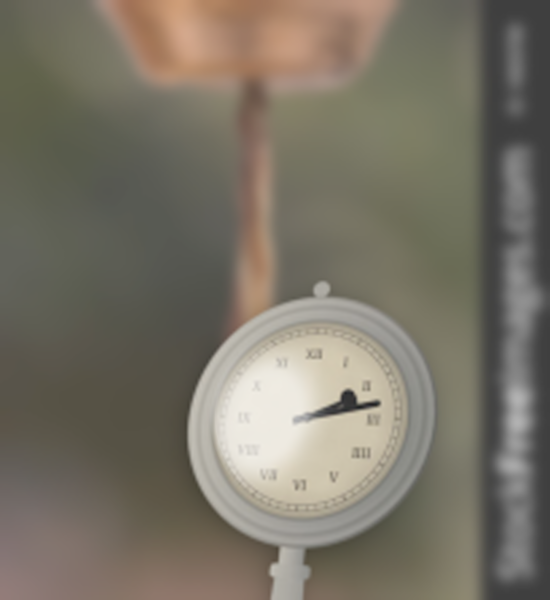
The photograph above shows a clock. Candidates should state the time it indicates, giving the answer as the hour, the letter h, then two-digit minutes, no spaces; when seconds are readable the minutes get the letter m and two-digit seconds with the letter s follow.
2h13
